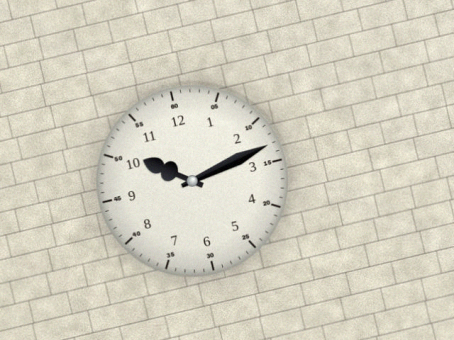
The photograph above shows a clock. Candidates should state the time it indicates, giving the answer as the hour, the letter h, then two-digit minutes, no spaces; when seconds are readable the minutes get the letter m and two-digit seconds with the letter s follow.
10h13
